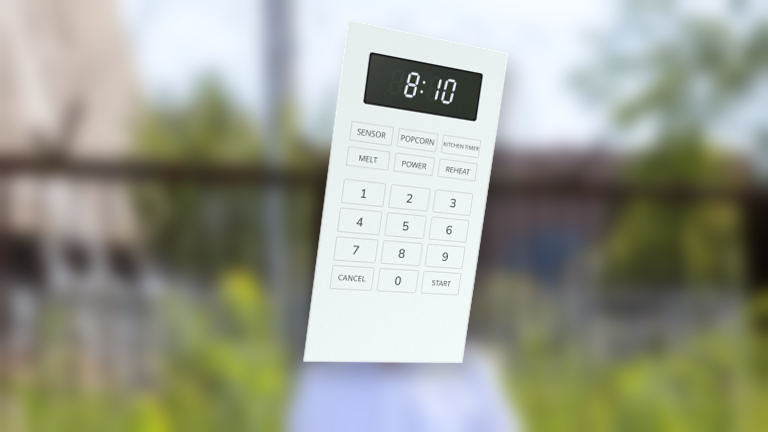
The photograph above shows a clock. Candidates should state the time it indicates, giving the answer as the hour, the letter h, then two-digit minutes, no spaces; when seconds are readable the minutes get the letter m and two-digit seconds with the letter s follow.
8h10
